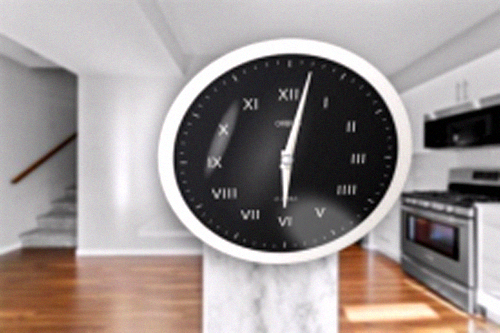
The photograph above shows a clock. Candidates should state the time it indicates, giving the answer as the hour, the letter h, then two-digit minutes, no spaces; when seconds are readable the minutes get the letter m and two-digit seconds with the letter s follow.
6h02
